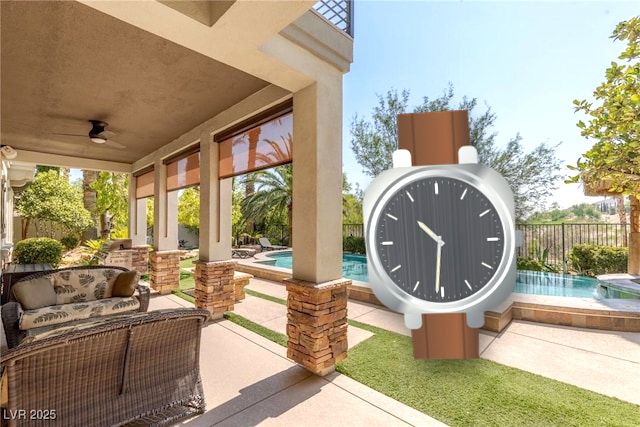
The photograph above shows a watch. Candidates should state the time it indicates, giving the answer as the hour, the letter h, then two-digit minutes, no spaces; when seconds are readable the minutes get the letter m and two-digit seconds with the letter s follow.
10h31
